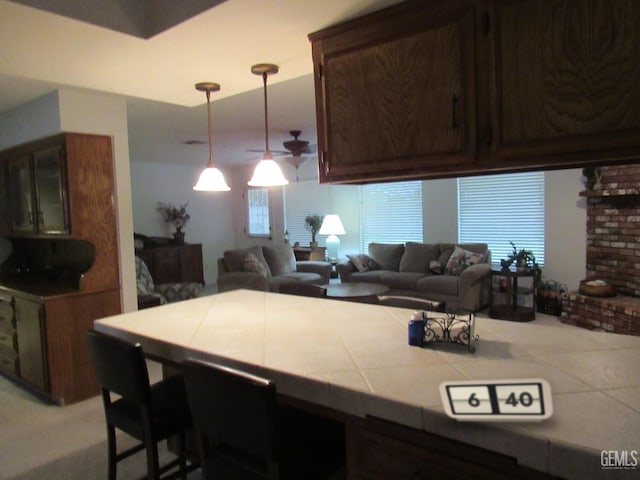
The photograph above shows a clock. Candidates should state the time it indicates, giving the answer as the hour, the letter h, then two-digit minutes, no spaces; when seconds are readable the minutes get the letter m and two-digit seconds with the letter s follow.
6h40
